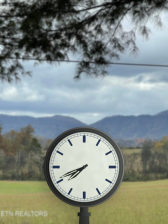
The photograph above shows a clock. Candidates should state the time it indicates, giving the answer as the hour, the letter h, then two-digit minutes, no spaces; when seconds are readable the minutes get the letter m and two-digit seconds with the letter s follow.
7h41
